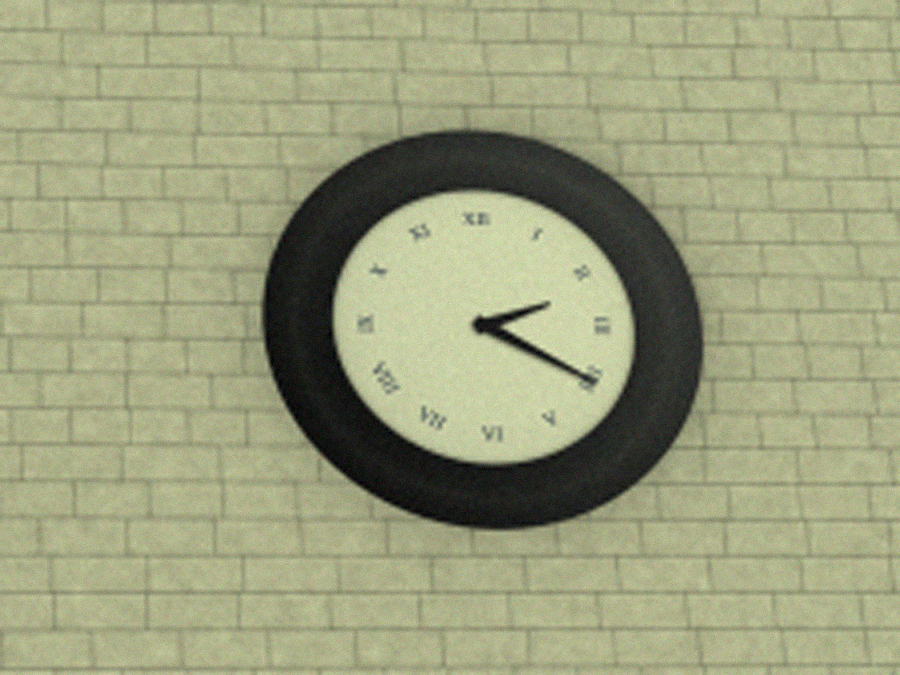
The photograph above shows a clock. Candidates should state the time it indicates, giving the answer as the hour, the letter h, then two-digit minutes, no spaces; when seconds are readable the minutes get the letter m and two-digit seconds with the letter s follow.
2h20
